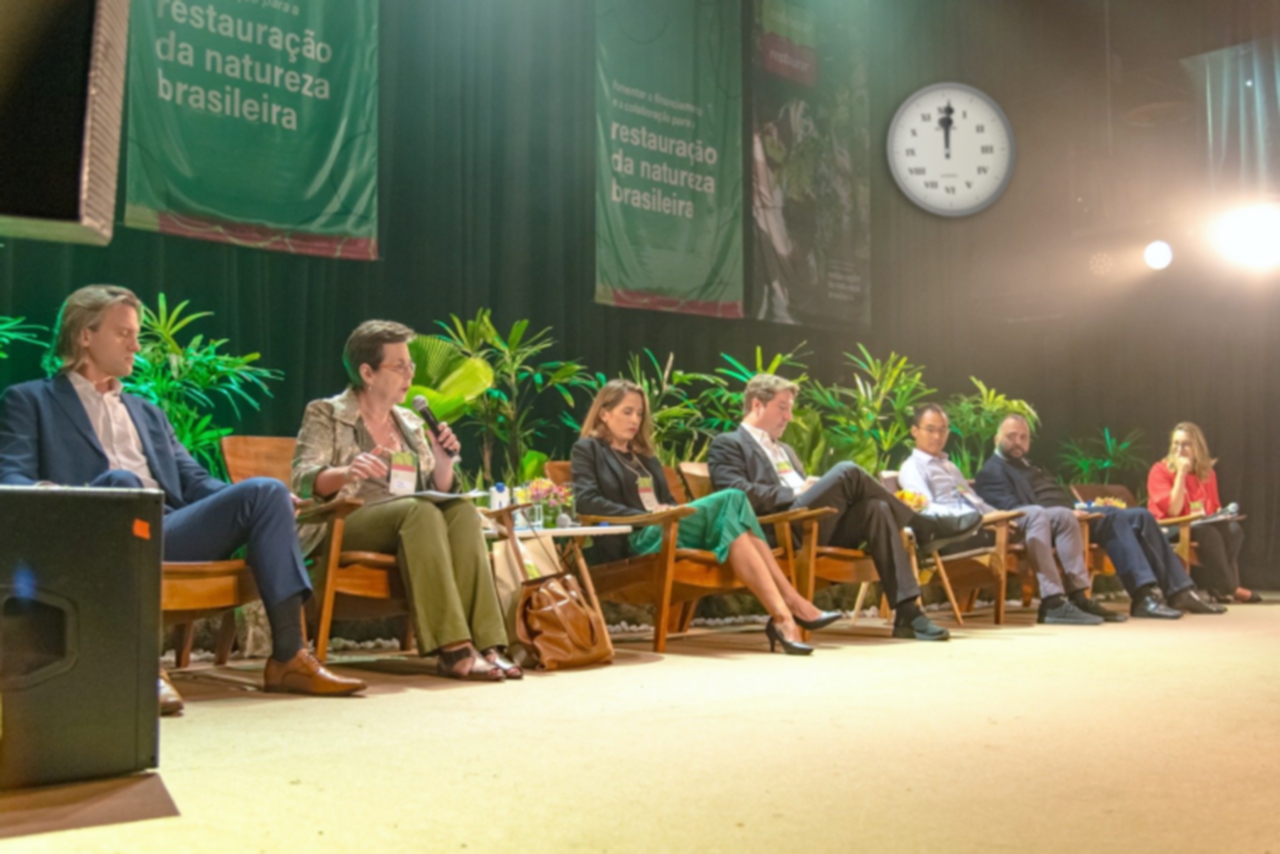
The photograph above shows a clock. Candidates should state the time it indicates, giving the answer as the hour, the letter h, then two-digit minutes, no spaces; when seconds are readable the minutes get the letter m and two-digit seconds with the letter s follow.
12h01
